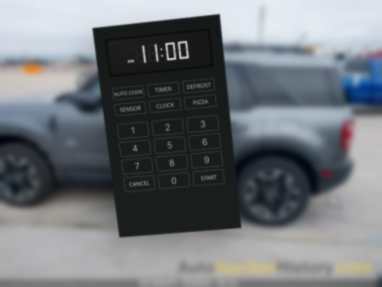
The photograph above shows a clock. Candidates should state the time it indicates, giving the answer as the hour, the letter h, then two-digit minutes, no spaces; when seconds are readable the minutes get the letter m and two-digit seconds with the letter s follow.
11h00
